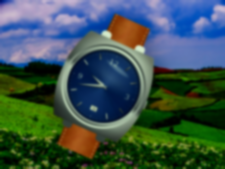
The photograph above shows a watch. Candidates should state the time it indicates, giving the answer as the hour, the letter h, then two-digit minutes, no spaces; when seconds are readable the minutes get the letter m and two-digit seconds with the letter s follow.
9h42
